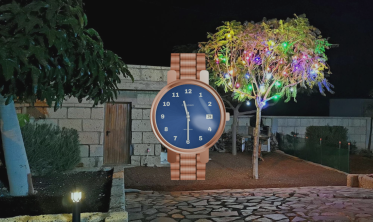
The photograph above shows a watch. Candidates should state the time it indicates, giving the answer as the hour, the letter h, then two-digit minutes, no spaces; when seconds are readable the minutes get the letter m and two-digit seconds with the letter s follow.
11h30
